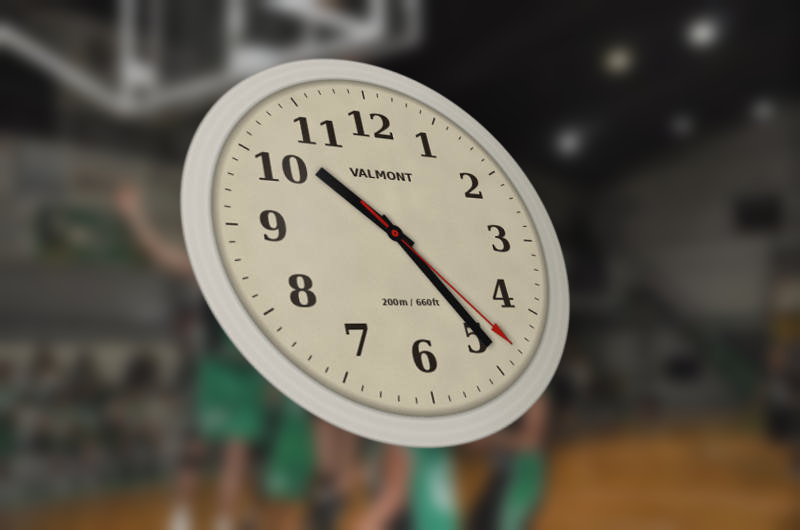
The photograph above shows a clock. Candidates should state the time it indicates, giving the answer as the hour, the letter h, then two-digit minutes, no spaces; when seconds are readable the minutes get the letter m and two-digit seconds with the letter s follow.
10h24m23s
